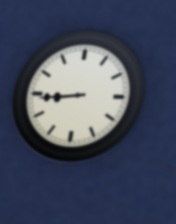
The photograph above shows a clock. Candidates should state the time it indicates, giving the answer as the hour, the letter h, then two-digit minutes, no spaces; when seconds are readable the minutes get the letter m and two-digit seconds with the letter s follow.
8h44
